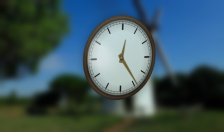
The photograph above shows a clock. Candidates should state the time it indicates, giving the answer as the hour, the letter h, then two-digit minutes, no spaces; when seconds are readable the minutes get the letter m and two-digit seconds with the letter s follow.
12h24
